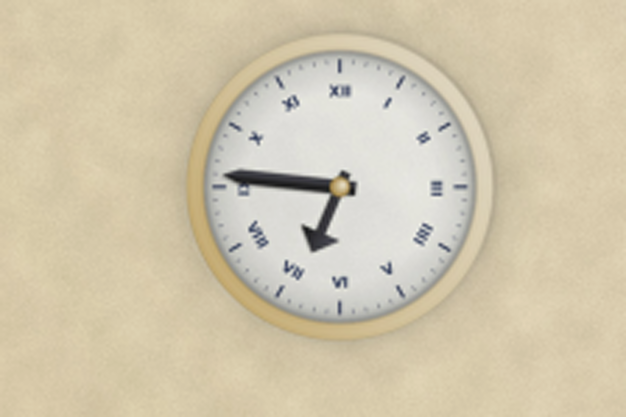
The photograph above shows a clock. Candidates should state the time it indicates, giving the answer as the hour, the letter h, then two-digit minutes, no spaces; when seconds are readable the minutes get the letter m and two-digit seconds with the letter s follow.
6h46
